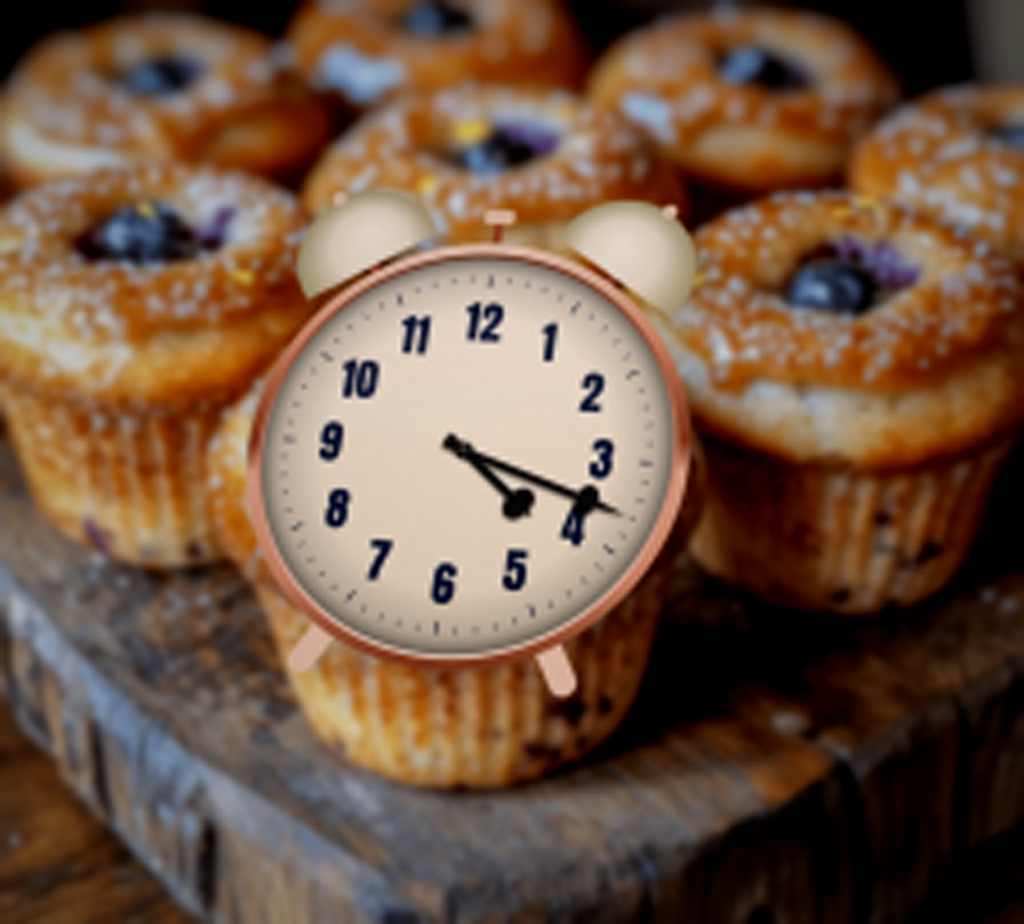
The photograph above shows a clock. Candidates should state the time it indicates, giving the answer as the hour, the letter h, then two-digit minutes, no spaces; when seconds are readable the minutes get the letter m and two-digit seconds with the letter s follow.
4h18
